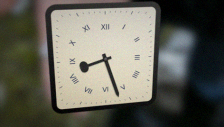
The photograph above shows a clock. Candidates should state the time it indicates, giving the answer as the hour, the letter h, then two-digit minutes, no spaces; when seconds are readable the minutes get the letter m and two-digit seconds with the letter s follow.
8h27
